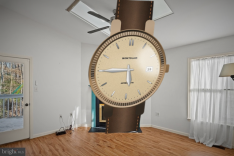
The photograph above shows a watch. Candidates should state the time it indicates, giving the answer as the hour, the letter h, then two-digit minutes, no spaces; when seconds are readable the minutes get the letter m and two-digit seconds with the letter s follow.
5h45
